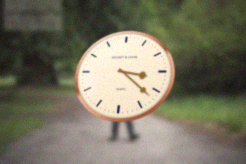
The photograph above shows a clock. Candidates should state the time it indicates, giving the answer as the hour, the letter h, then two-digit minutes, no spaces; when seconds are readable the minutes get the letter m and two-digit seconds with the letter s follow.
3h22
